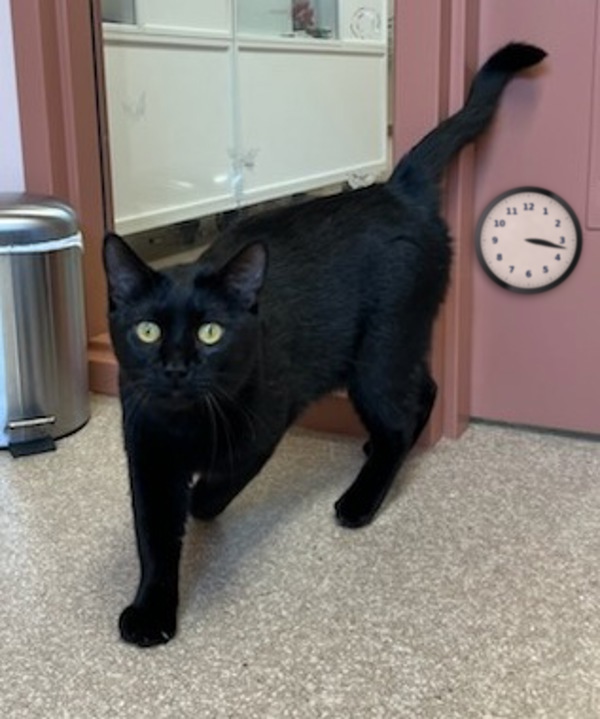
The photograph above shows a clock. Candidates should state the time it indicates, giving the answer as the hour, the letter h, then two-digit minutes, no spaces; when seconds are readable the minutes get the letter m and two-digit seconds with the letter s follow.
3h17
